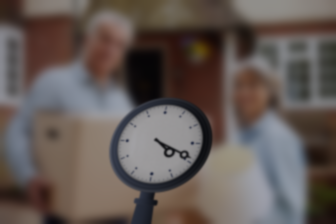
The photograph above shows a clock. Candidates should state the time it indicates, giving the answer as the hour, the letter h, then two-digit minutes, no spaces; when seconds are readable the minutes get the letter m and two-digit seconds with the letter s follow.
4h19
